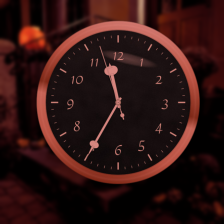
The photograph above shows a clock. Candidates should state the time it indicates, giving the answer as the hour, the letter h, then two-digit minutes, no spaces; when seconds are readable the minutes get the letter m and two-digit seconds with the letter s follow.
11h34m57s
